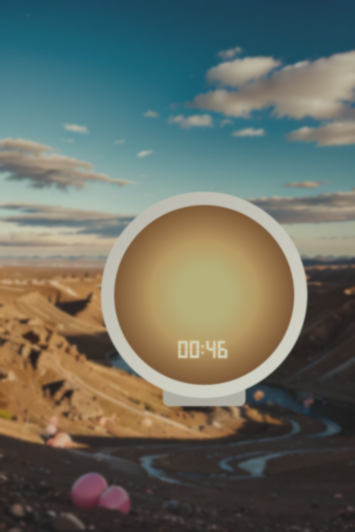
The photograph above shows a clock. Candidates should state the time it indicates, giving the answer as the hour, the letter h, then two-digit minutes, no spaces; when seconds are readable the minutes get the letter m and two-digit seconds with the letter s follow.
0h46
